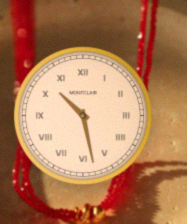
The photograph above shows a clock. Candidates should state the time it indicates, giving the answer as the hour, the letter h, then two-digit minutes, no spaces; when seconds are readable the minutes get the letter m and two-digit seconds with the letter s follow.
10h28
